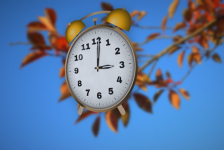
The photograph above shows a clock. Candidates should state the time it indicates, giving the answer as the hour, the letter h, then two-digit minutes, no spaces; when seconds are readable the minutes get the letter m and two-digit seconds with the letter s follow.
3h01
